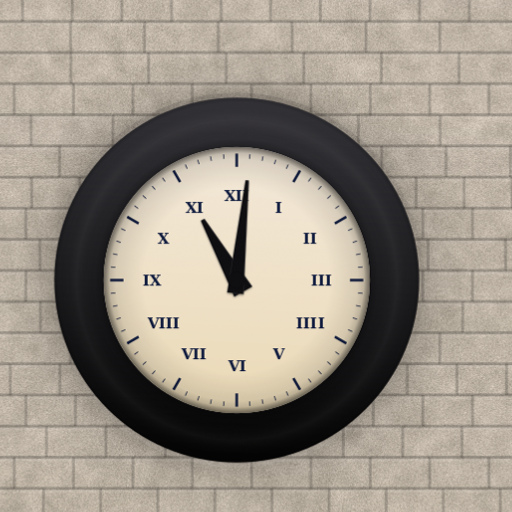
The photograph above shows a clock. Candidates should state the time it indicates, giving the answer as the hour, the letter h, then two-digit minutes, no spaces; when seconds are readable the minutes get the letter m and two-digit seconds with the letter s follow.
11h01
